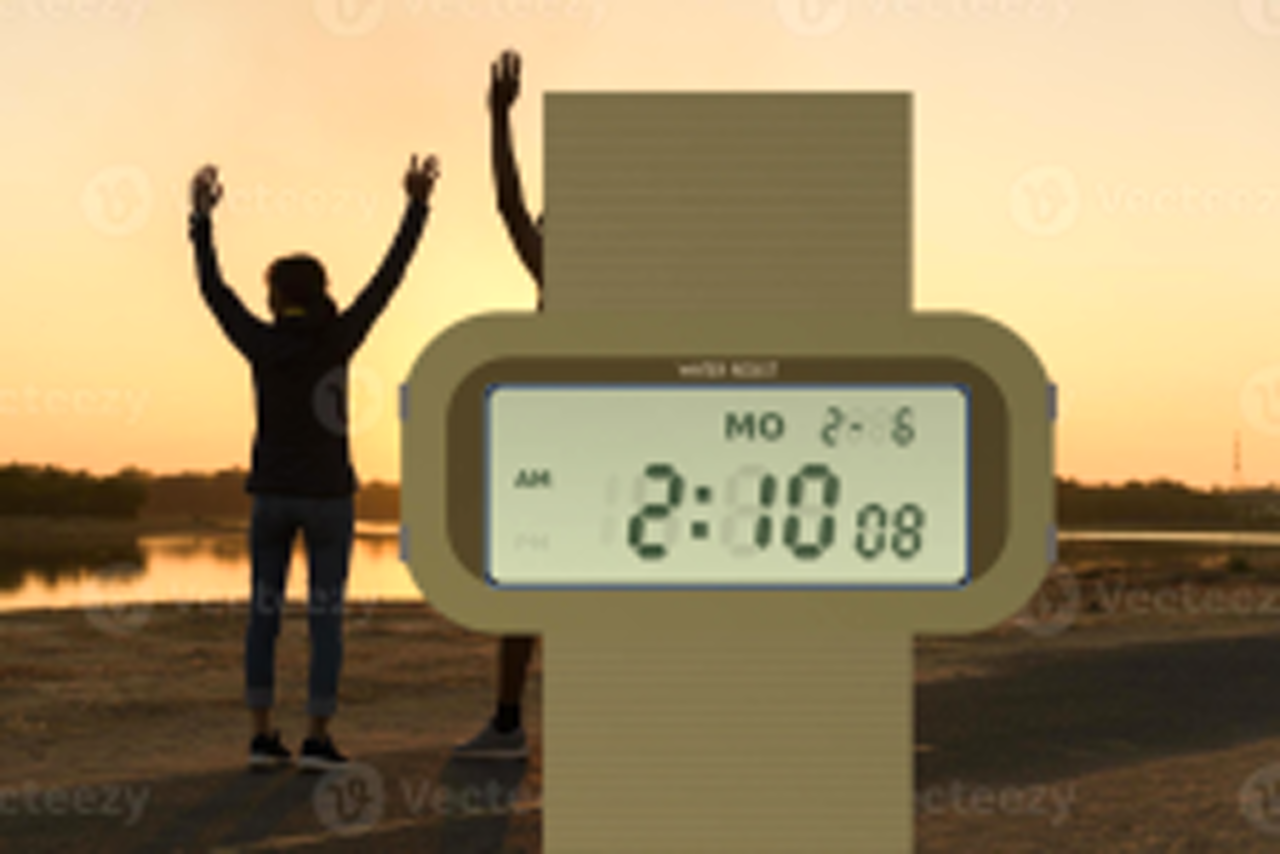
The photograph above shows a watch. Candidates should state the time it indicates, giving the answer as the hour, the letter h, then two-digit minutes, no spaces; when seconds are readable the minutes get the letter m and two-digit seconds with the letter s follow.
2h10m08s
